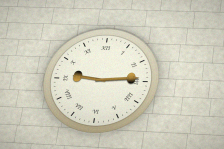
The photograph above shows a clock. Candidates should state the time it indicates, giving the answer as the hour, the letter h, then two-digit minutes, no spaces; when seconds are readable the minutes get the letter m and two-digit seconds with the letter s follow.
9h14
